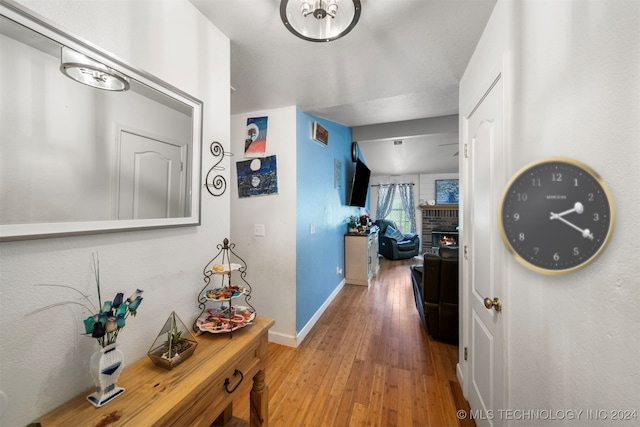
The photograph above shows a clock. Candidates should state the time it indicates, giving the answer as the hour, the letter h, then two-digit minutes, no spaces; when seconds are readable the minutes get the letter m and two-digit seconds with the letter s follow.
2h20
